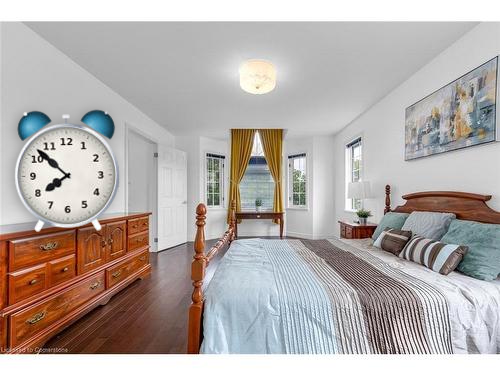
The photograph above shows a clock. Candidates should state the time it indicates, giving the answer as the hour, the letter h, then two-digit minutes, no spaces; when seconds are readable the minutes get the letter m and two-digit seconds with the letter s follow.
7h52
